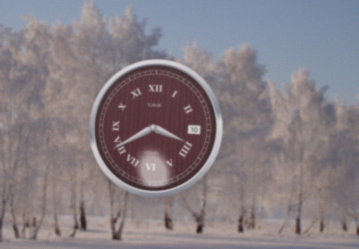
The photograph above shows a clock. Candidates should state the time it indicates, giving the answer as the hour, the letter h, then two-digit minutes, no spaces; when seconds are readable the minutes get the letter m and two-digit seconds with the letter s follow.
3h40
